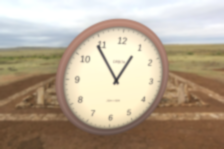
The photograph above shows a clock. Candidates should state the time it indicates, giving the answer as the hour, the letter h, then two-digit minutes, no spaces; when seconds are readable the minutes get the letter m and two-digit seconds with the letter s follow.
12h54
